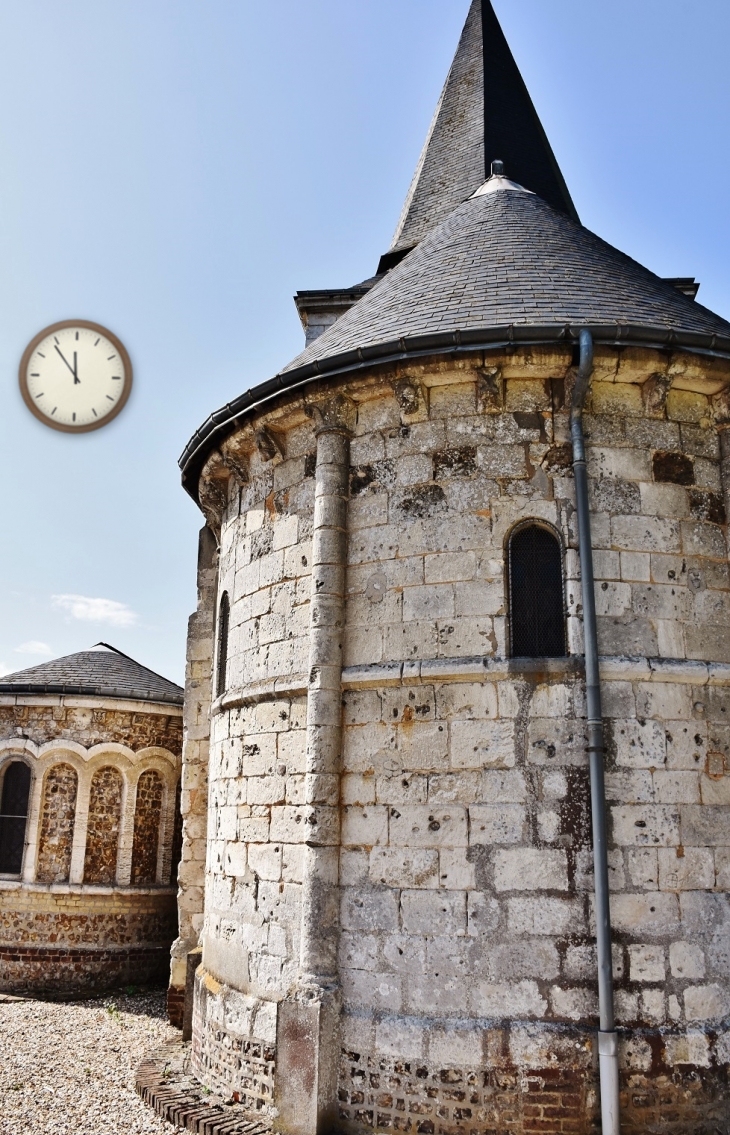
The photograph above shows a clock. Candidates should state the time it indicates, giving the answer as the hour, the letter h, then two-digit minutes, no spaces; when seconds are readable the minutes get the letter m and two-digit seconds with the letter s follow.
11h54
